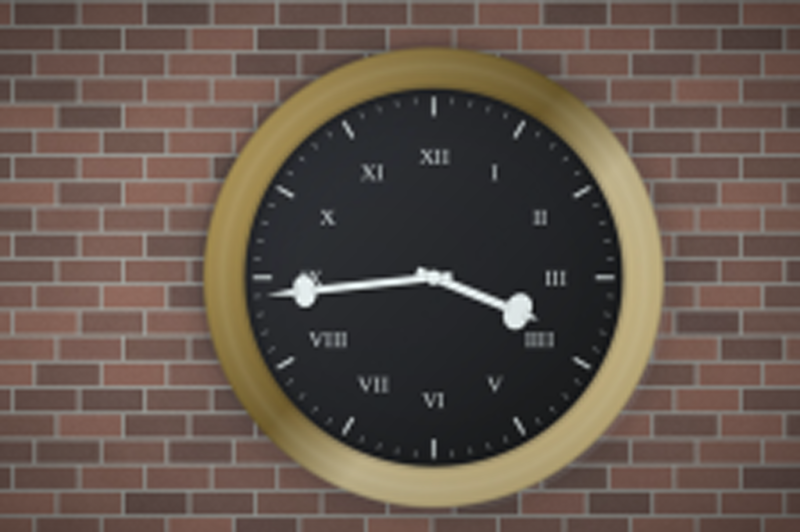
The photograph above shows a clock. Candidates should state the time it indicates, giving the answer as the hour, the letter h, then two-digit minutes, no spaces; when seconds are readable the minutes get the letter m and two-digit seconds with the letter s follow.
3h44
